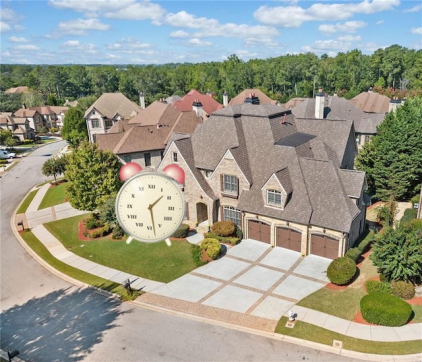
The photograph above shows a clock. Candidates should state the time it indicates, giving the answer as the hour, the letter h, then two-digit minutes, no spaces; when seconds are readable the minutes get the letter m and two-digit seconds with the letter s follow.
1h28
